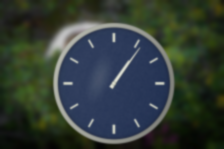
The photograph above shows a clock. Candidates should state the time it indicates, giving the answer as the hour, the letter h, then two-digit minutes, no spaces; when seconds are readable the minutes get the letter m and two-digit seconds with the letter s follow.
1h06
